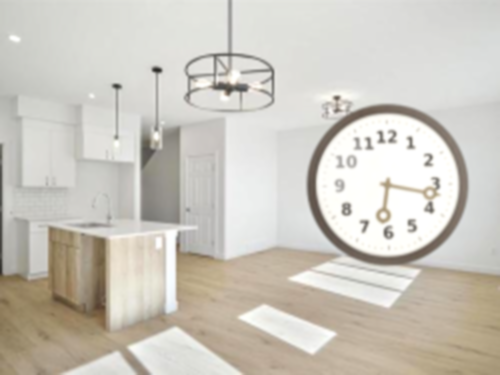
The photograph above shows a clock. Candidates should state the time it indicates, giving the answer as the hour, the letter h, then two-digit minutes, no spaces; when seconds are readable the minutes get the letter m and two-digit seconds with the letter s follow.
6h17
